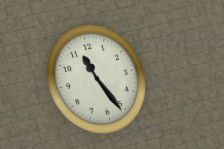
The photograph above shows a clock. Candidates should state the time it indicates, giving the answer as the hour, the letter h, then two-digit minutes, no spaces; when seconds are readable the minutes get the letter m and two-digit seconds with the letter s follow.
11h26
